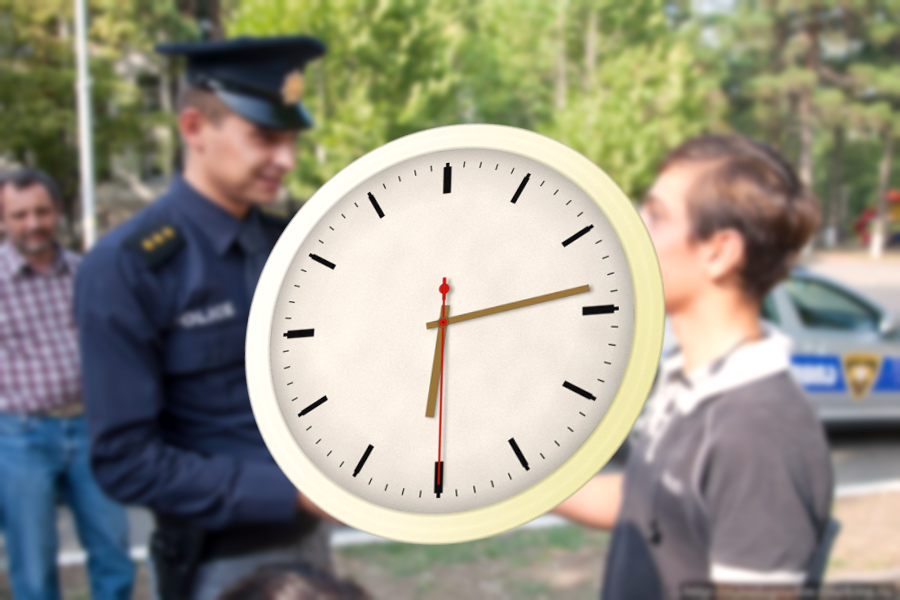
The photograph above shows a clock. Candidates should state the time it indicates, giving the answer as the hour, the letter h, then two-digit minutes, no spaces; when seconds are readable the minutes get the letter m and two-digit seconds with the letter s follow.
6h13m30s
